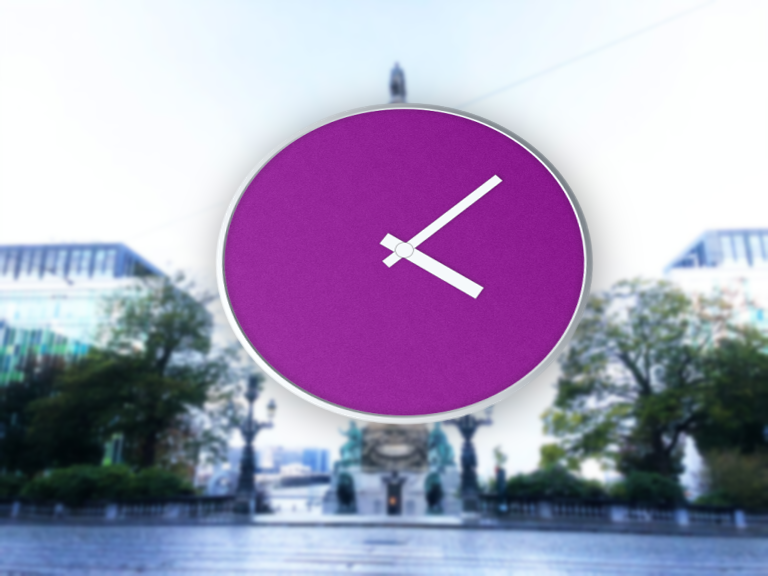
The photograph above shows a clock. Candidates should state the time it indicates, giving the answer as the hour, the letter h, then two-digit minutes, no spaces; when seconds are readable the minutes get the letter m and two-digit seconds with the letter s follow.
4h08
